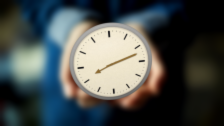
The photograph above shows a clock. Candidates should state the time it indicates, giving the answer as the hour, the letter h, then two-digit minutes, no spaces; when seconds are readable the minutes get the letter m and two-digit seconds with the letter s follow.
8h12
